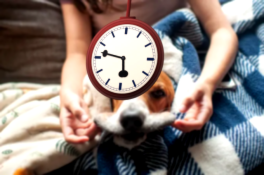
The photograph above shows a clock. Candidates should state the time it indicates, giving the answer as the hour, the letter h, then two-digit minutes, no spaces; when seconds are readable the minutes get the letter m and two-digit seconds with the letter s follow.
5h47
